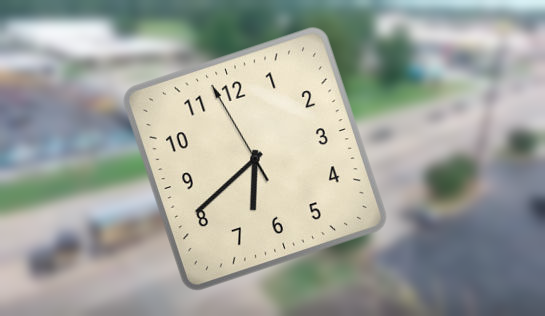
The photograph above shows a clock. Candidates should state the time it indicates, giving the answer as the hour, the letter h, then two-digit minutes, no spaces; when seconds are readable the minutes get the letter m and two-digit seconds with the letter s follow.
6h40m58s
